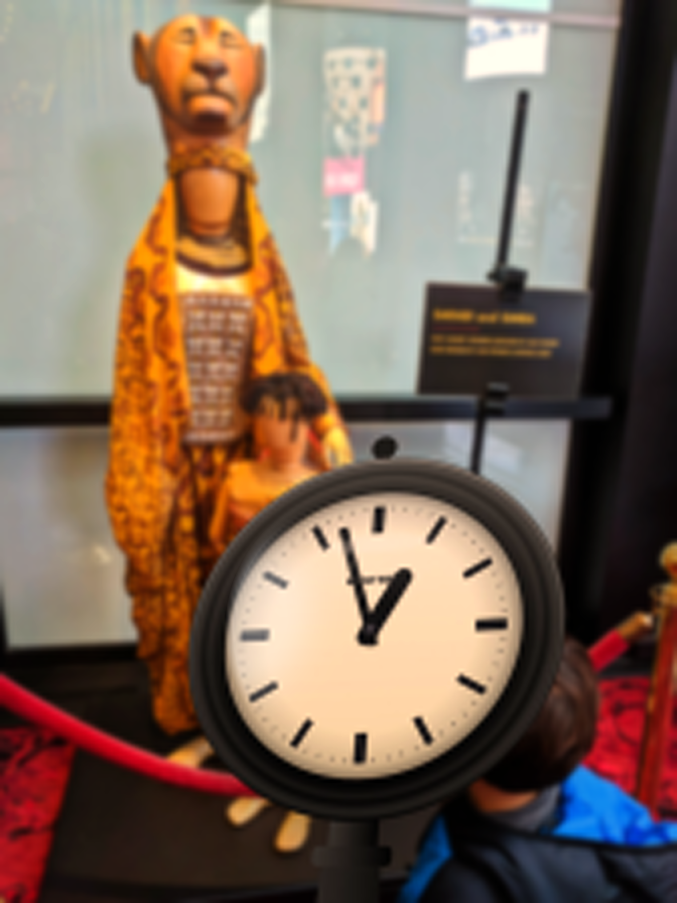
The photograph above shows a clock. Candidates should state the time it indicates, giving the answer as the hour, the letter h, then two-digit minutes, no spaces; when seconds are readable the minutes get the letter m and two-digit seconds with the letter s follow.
12h57
